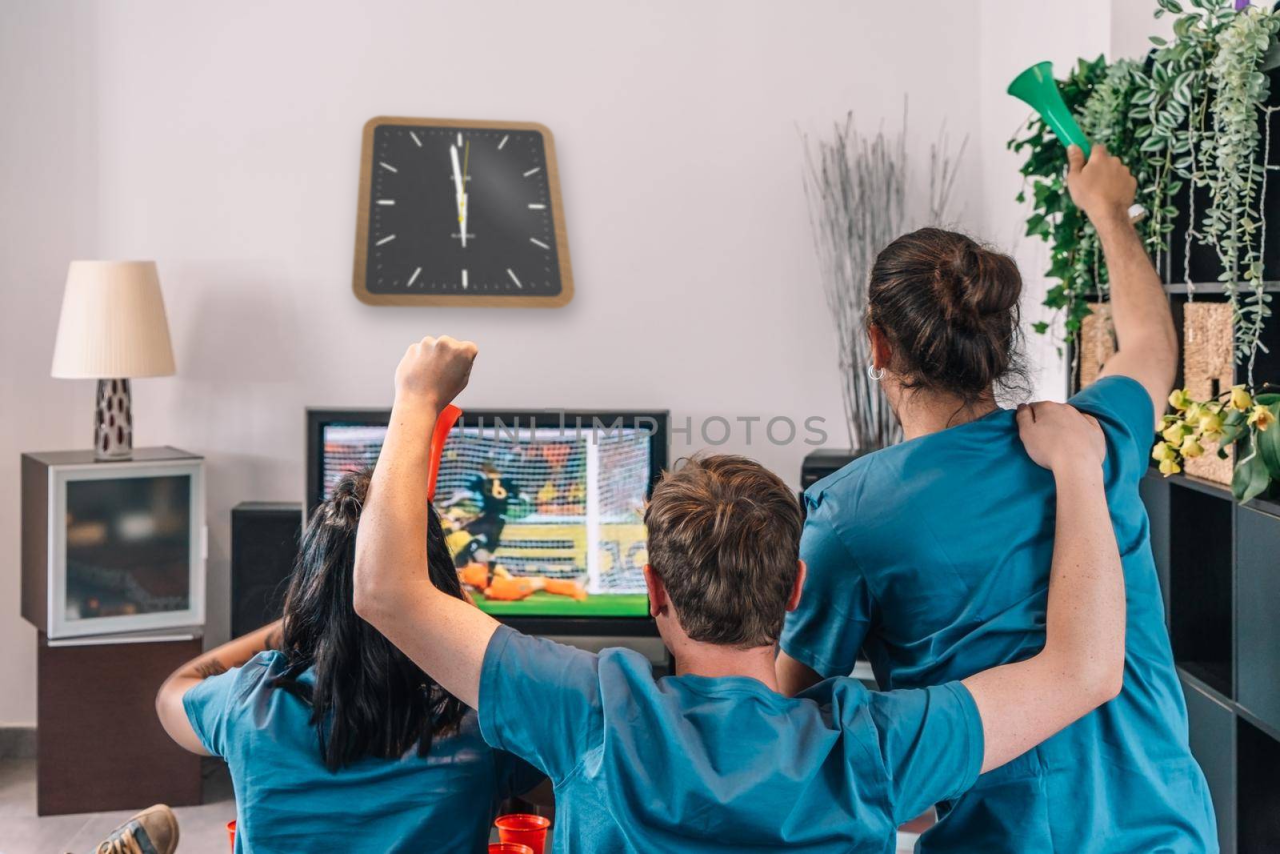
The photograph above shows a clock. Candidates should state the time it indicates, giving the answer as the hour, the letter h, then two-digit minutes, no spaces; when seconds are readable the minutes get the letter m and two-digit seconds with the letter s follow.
5h59m01s
